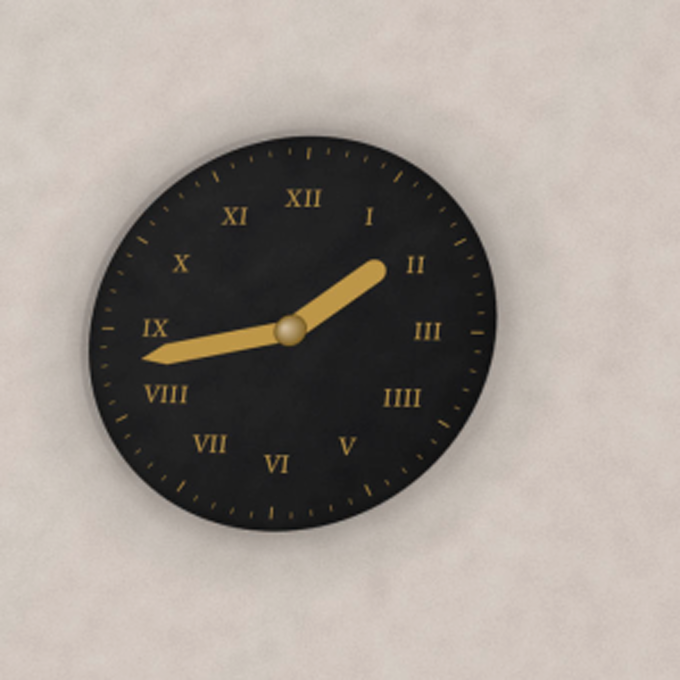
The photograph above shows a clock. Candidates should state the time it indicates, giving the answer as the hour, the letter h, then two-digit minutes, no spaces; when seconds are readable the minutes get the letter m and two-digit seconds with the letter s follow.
1h43
